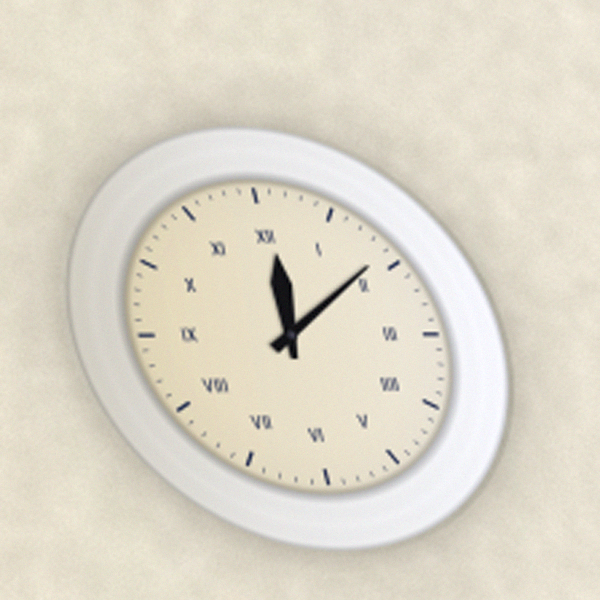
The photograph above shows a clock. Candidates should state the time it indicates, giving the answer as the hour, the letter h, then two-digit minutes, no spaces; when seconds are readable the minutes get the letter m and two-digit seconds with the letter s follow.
12h09
